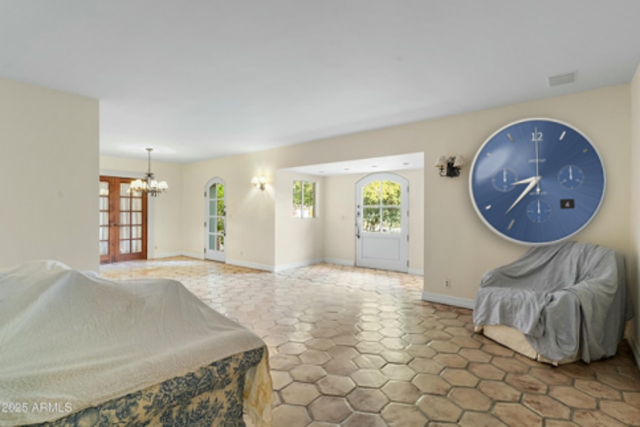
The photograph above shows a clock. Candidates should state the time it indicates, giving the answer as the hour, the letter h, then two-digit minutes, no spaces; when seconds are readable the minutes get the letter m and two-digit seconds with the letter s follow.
8h37
